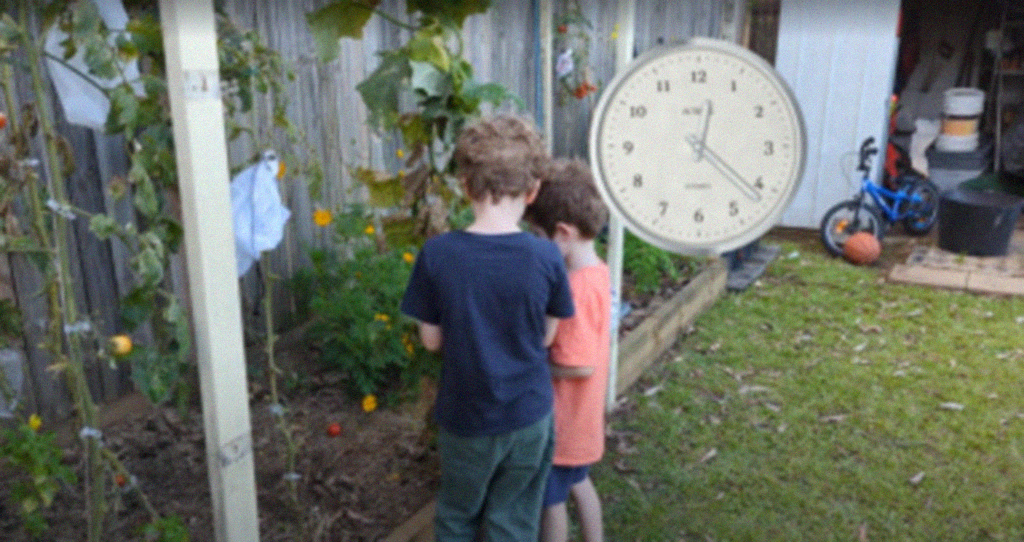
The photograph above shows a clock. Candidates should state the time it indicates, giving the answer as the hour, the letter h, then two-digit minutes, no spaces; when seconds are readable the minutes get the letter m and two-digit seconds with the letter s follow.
12h22
